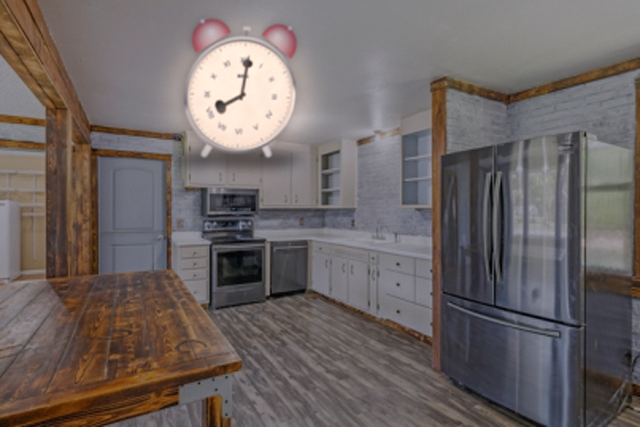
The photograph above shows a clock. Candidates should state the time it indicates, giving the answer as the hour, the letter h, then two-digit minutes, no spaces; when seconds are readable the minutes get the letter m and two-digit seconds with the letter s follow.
8h01
